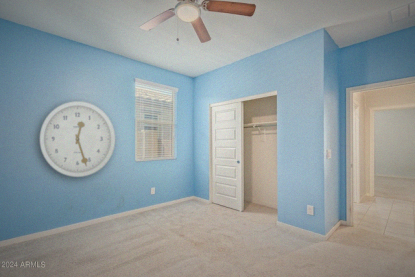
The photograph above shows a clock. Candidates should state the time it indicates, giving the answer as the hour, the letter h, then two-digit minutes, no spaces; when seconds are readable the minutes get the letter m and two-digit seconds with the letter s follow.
12h27
